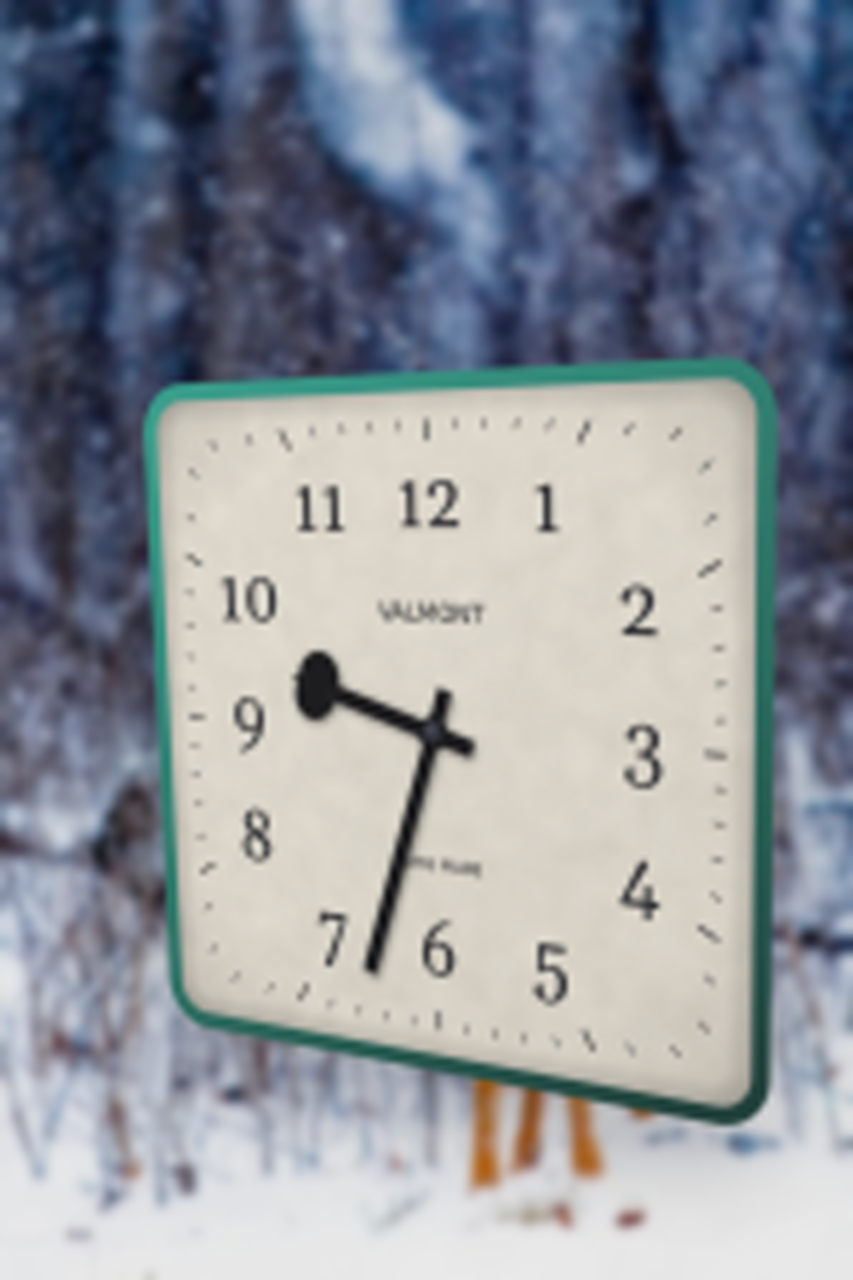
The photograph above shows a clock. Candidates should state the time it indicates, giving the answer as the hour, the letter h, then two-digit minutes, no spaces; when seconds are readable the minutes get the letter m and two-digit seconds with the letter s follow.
9h33
